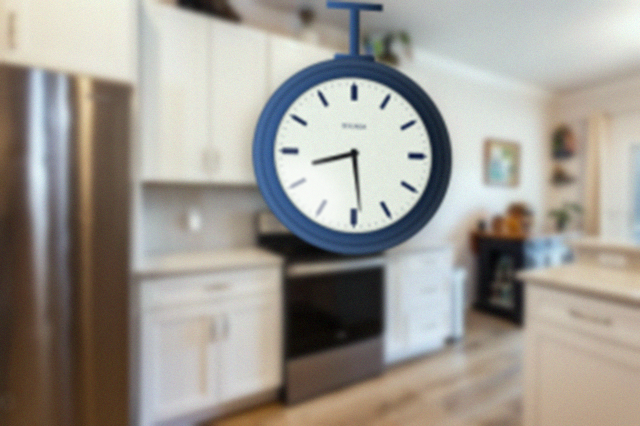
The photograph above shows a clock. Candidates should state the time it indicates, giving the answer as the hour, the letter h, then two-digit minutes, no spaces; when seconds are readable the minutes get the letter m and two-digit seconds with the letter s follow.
8h29
